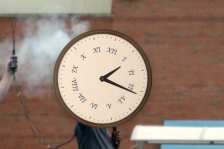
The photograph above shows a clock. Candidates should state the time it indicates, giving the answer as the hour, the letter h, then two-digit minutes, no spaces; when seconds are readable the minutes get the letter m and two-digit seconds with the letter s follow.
1h16
